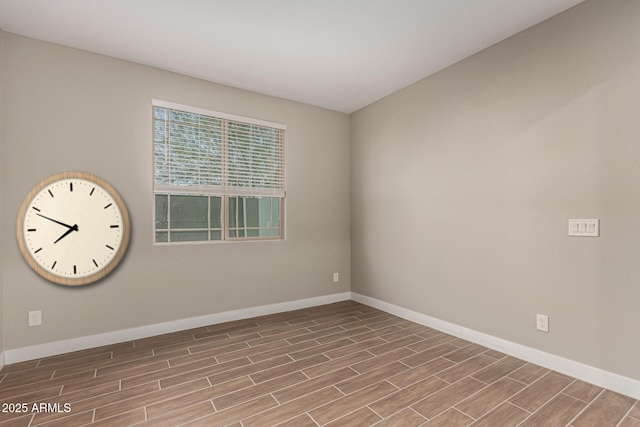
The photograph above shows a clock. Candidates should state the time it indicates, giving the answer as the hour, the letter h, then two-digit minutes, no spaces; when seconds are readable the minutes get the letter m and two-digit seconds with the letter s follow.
7h49
